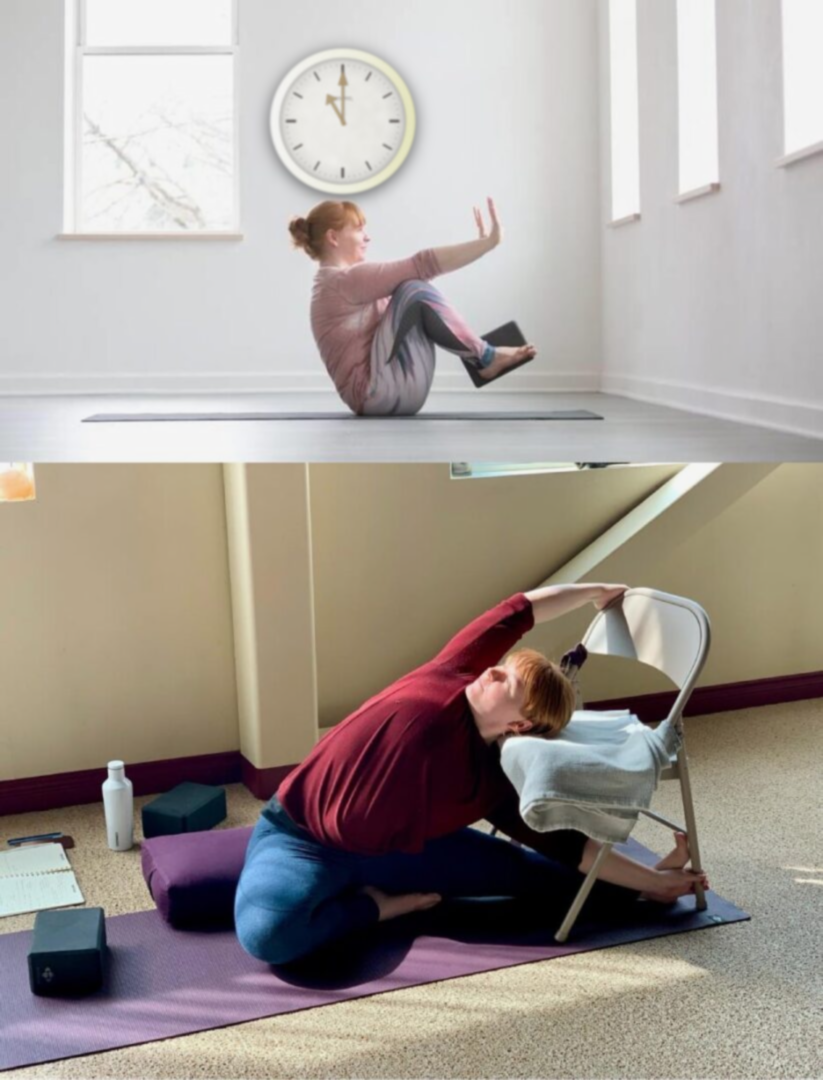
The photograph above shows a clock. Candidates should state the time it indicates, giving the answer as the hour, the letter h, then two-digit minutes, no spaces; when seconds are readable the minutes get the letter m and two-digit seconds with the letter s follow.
11h00
